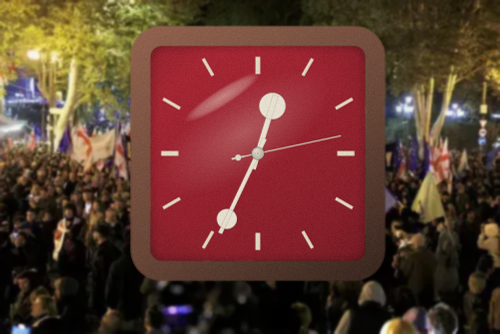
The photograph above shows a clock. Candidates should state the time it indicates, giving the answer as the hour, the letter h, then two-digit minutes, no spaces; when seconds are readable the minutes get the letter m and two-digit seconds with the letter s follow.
12h34m13s
